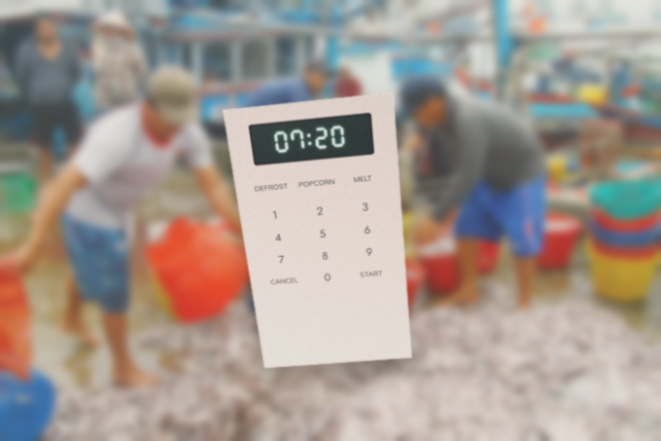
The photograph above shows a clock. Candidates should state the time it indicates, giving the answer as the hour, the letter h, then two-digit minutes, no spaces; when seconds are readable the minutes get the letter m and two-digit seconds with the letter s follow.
7h20
